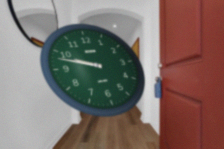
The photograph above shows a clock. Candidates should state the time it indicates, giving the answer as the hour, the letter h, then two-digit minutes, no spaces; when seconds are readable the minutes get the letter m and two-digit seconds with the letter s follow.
9h48
